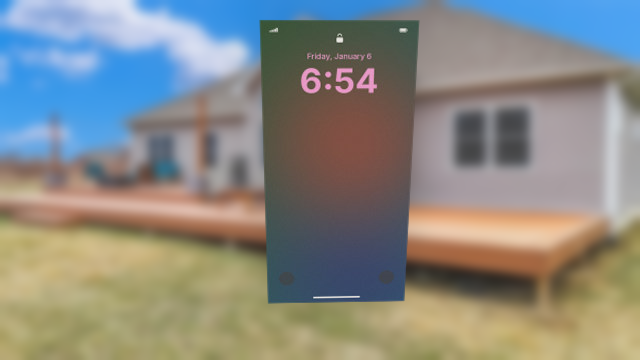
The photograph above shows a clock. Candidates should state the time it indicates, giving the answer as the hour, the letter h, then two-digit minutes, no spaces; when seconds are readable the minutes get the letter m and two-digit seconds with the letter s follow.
6h54
